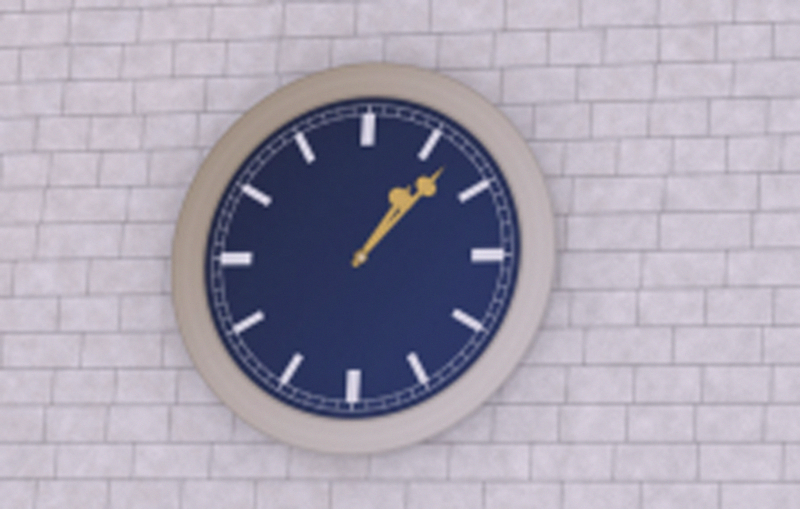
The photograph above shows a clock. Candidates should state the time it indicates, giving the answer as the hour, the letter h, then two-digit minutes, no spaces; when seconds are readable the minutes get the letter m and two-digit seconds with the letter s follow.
1h07
